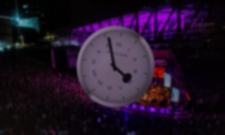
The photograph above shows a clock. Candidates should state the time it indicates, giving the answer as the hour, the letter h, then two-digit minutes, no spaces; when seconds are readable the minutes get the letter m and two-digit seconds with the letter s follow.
3h56
